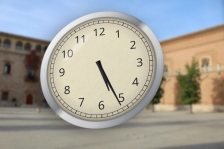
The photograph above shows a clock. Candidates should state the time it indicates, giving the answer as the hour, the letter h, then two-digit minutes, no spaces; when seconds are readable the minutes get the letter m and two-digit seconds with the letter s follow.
5h26
